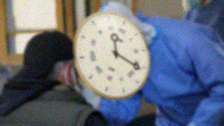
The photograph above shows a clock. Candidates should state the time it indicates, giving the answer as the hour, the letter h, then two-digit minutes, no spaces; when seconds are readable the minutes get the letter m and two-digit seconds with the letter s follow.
11h16
